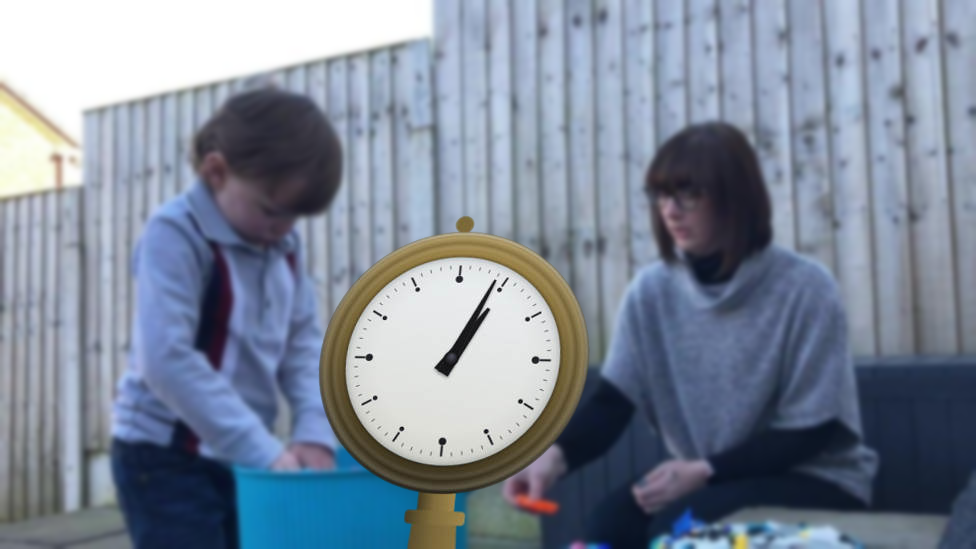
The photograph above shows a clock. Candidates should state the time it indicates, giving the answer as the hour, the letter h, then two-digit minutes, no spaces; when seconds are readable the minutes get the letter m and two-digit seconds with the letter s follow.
1h04
